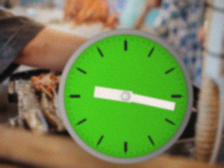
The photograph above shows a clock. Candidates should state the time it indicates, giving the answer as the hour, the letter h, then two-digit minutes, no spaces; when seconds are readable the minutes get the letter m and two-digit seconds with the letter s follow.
9h17
